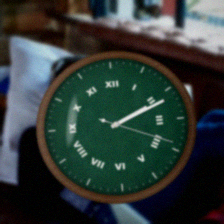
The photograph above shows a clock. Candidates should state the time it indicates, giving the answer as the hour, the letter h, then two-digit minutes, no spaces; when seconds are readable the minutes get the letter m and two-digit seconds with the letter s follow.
2h11m19s
